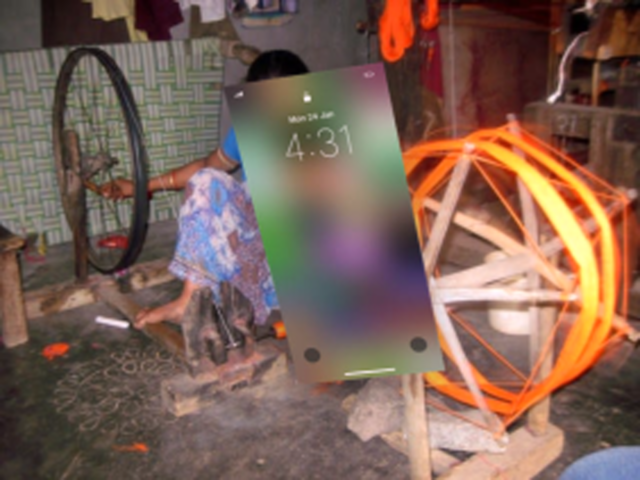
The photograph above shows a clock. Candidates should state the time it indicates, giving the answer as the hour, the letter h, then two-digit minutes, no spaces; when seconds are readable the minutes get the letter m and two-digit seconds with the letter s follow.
4h31
